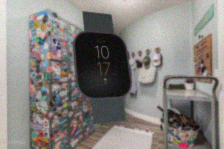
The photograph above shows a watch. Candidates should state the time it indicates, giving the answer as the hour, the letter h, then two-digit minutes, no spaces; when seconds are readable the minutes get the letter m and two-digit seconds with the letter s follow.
10h17
